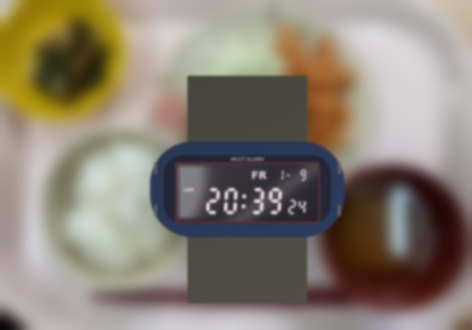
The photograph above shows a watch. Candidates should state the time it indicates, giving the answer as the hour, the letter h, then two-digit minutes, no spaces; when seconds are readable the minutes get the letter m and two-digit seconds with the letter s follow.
20h39m24s
